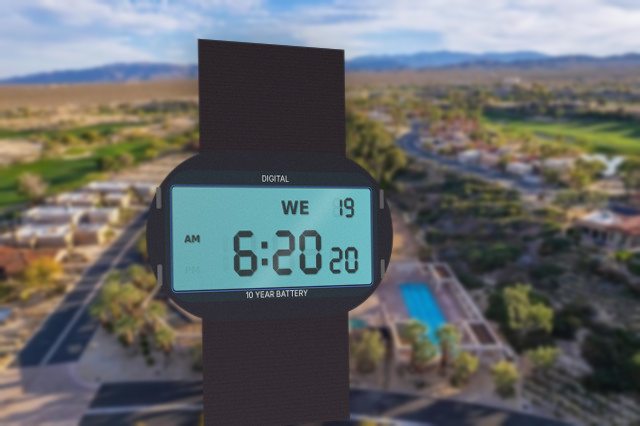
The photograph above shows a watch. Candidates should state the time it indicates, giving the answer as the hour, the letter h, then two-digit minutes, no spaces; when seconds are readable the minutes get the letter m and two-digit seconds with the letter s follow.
6h20m20s
